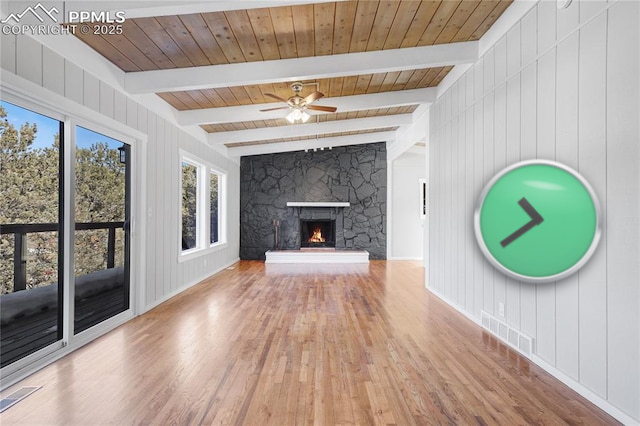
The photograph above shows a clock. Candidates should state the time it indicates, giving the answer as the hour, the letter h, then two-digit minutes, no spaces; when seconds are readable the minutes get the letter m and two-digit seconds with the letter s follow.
10h39
